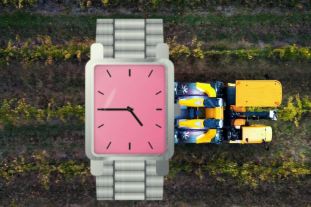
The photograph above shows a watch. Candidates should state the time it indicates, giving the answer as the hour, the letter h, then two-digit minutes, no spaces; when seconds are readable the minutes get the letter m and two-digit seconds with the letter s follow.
4h45
